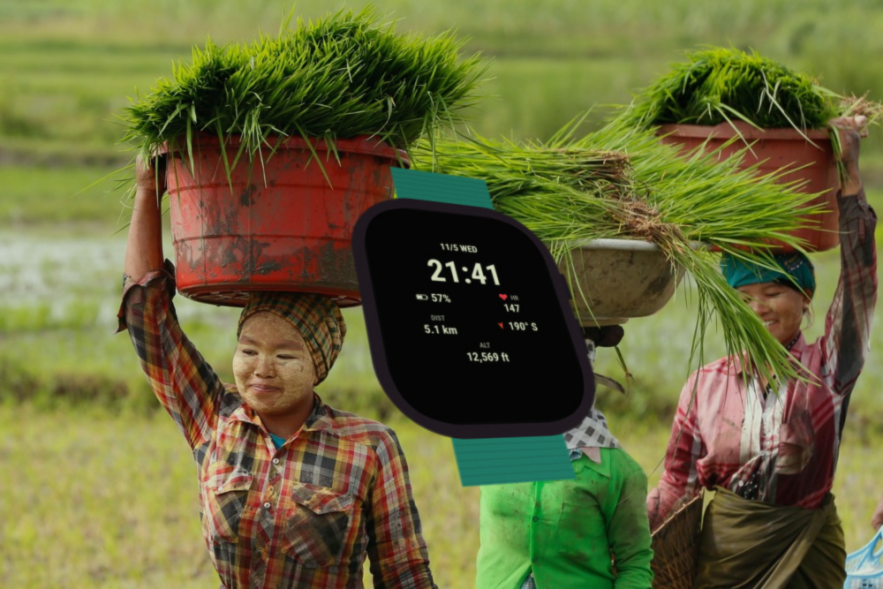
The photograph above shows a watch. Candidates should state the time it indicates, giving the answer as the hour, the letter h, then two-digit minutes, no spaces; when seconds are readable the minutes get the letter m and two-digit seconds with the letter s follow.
21h41
